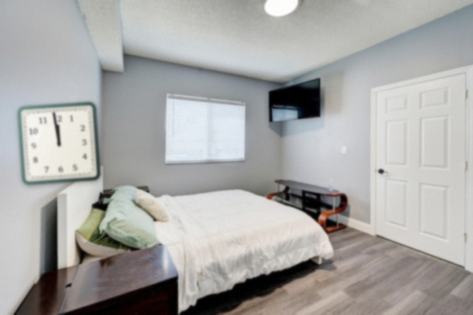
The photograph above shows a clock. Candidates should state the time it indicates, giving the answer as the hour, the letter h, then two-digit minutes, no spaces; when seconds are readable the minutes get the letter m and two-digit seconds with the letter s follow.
11h59
